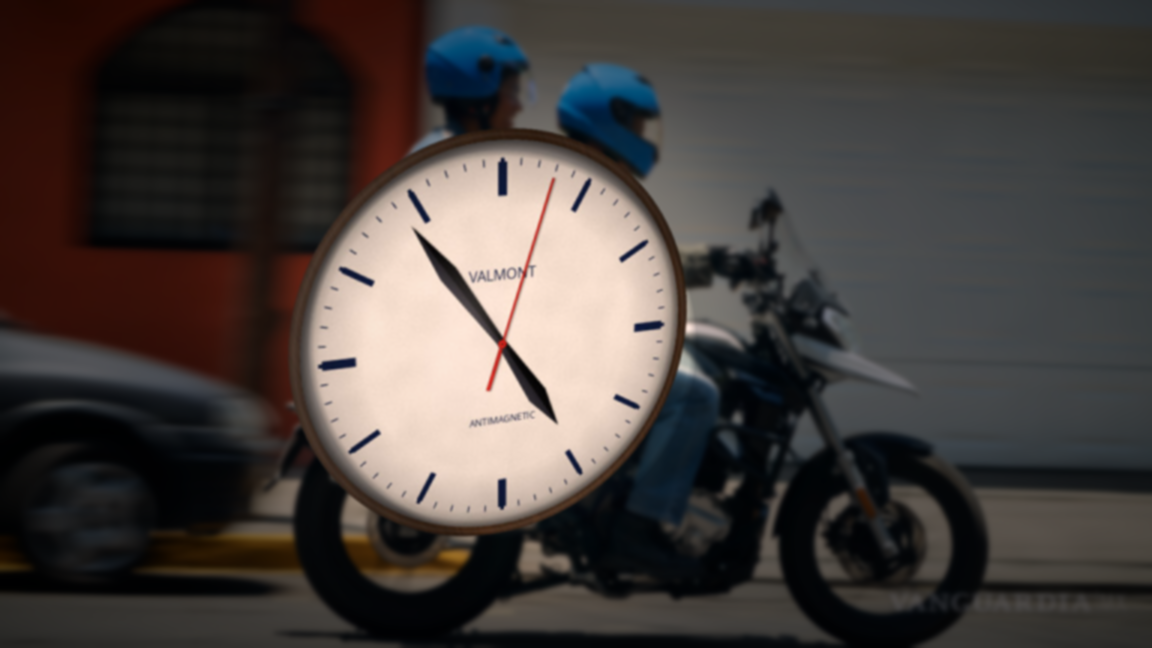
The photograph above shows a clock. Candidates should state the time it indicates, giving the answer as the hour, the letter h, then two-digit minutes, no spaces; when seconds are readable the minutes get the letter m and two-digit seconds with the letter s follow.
4h54m03s
